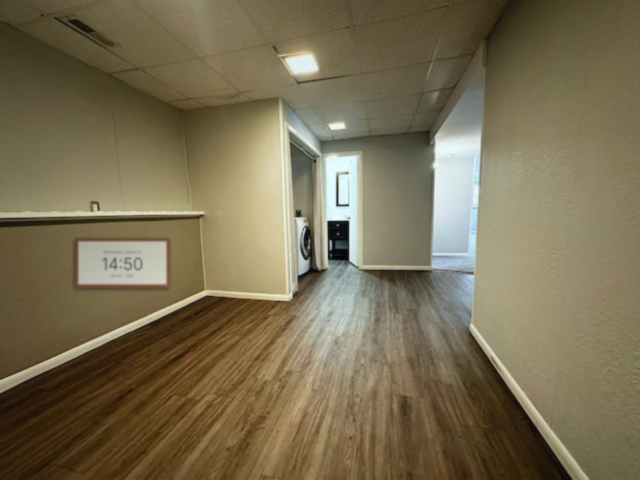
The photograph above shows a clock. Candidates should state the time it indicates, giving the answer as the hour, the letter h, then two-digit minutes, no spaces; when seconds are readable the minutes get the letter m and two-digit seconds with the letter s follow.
14h50
